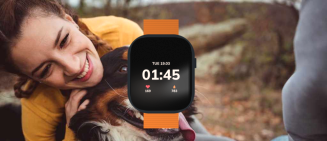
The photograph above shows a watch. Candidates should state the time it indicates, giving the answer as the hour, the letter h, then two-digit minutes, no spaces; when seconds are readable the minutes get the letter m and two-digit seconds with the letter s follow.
1h45
